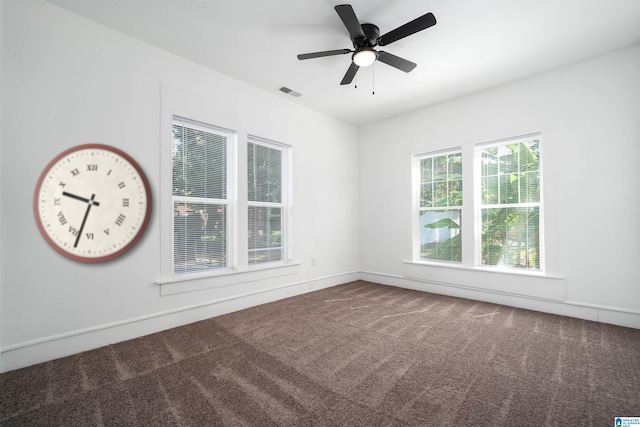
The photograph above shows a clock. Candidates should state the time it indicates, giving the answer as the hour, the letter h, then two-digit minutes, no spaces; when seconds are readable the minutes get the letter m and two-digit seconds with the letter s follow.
9h33
